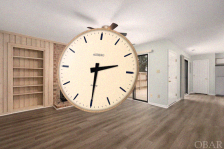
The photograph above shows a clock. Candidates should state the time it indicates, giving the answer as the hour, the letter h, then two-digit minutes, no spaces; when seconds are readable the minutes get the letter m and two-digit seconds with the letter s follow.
2h30
